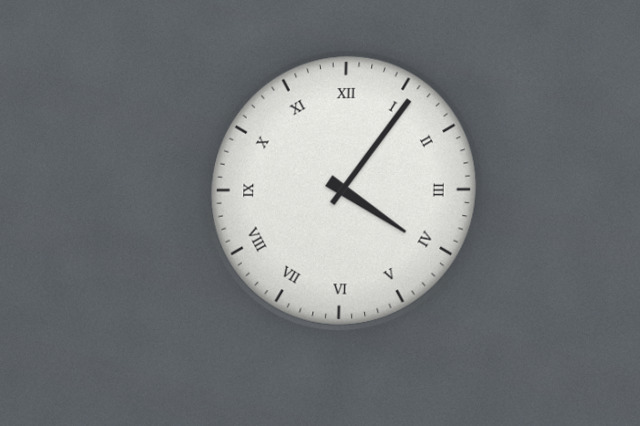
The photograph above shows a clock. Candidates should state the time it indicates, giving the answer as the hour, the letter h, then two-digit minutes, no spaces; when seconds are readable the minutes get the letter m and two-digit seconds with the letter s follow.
4h06
